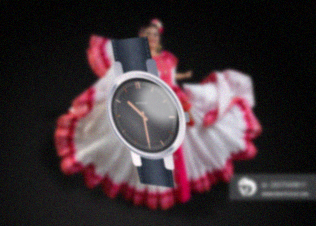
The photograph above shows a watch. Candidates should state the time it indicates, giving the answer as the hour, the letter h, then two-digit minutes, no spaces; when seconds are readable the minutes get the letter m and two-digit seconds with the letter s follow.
10h30
